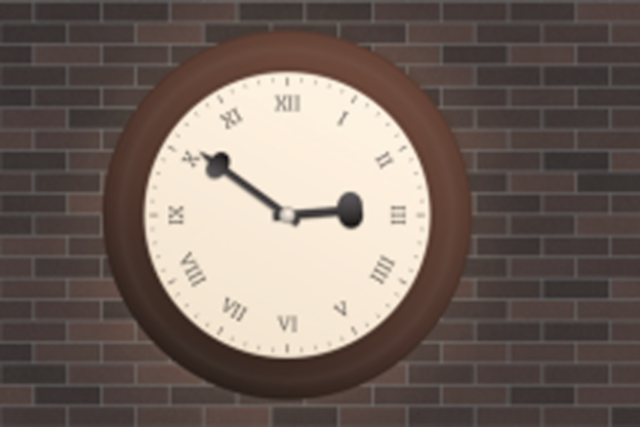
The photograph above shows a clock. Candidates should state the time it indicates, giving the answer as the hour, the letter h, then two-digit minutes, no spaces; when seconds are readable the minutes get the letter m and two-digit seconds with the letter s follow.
2h51
